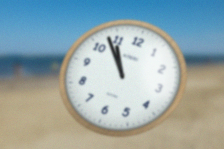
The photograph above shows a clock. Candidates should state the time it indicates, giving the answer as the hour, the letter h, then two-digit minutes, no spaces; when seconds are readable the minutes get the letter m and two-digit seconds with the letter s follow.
10h53
